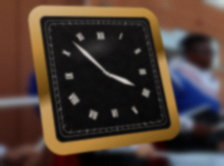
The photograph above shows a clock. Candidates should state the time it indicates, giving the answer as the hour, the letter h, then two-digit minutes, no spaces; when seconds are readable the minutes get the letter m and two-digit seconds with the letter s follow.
3h53
